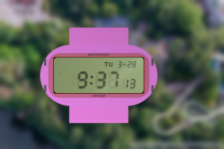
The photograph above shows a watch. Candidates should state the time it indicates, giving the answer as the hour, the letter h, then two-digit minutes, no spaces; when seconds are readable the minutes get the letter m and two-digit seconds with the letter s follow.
9h37m13s
